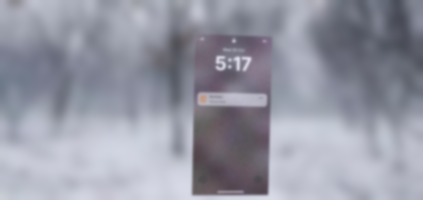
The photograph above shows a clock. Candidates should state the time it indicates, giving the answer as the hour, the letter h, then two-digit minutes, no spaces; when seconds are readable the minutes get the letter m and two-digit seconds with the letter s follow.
5h17
